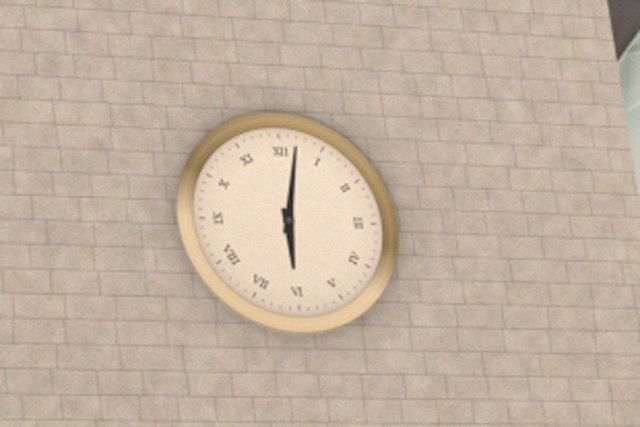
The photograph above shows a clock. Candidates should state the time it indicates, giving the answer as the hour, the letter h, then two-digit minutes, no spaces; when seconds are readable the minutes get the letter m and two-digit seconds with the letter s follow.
6h02
